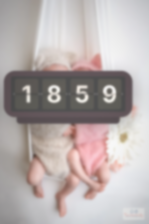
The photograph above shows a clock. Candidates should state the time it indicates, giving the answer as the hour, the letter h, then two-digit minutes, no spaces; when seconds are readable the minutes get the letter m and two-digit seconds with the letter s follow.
18h59
